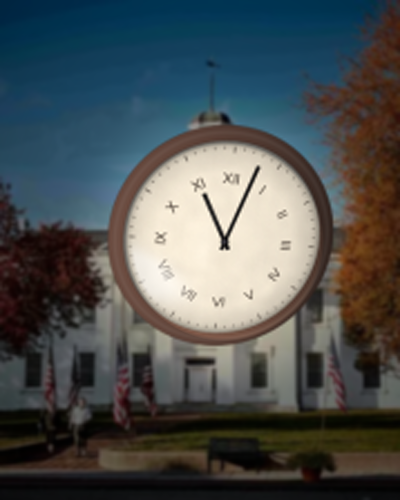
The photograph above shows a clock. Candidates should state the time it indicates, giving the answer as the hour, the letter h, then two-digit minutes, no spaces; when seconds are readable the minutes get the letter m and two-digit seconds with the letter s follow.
11h03
